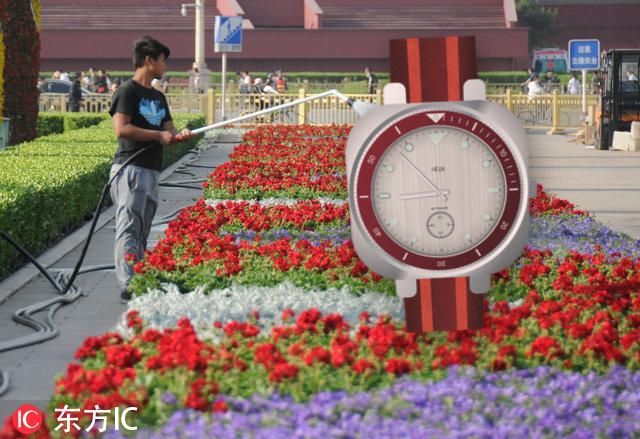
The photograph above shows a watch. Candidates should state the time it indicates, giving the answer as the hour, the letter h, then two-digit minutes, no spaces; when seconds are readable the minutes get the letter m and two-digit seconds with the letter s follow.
8h53
